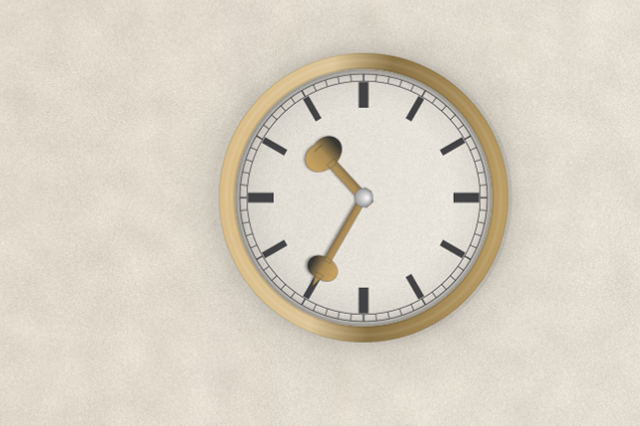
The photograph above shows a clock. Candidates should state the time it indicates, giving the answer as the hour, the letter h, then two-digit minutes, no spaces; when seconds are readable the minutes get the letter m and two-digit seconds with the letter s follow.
10h35
